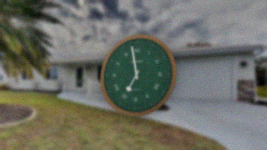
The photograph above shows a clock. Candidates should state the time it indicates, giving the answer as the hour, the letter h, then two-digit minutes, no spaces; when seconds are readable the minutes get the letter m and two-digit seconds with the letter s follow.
6h58
